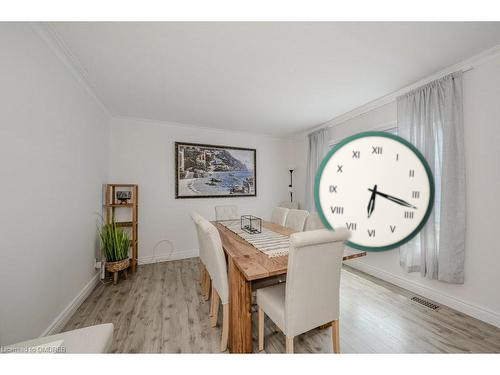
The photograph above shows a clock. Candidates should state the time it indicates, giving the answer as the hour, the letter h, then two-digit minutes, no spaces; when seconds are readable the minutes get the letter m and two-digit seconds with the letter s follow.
6h18
